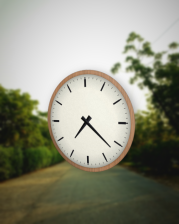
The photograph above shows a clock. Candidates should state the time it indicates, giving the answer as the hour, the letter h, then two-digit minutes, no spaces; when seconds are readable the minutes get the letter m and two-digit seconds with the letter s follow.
7h22
